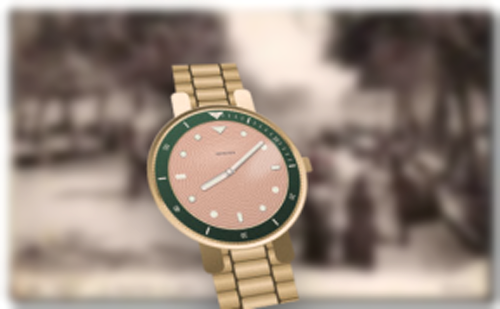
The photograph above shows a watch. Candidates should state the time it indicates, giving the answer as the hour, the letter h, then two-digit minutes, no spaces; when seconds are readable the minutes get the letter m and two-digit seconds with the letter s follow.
8h09
